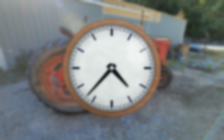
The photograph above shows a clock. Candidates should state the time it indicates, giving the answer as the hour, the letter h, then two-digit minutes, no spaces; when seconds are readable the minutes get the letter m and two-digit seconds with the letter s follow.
4h37
